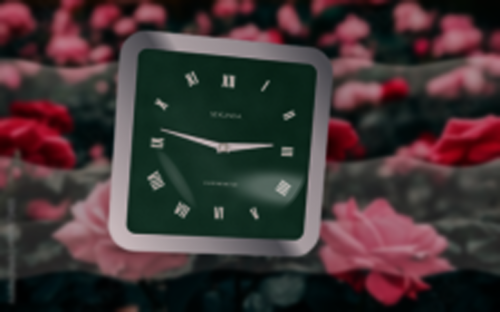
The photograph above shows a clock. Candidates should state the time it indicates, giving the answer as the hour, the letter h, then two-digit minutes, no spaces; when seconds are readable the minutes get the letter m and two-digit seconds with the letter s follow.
2h47
